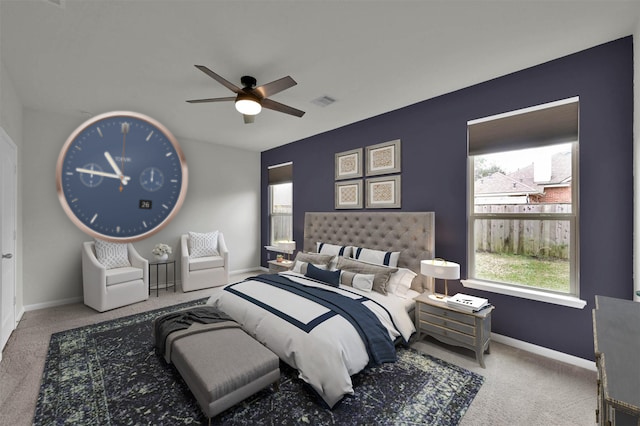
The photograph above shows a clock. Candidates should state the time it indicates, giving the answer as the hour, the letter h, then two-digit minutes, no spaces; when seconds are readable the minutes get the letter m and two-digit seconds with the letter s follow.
10h46
